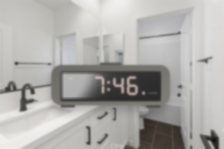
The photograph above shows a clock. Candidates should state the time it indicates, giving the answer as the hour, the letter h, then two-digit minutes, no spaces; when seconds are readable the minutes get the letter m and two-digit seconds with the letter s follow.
7h46
